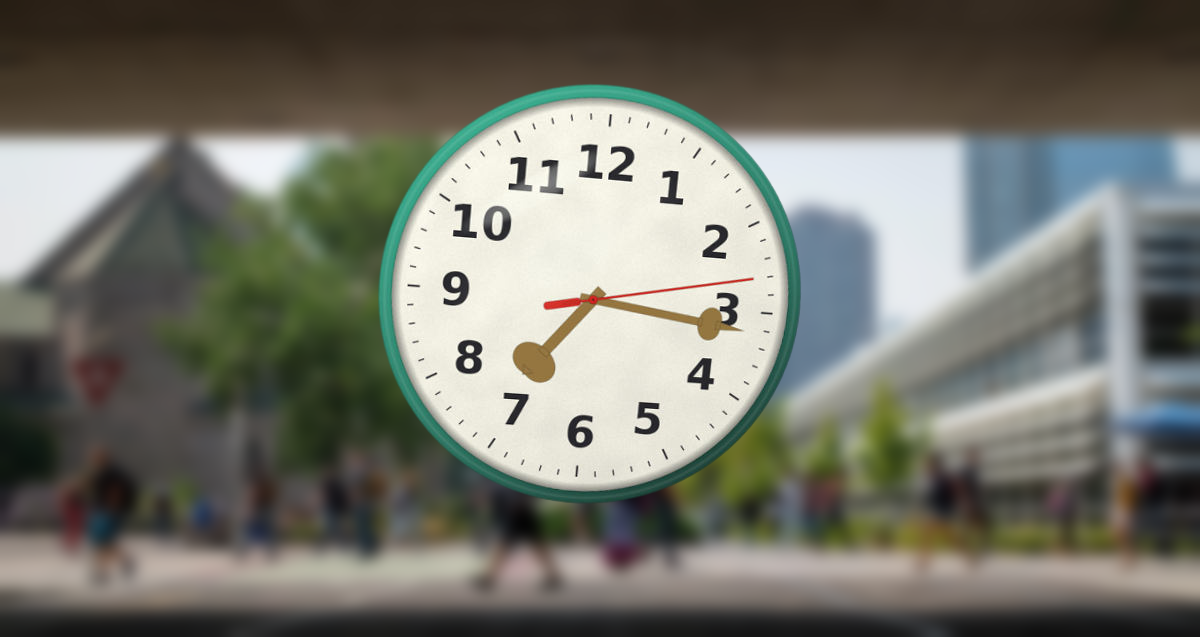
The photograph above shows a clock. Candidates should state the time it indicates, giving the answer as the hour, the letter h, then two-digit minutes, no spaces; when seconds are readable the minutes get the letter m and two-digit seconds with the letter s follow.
7h16m13s
